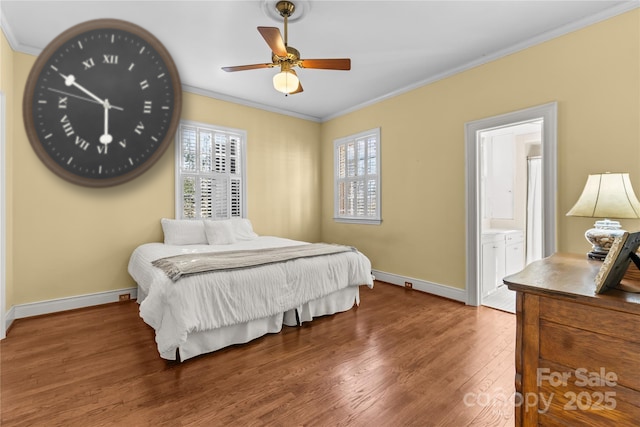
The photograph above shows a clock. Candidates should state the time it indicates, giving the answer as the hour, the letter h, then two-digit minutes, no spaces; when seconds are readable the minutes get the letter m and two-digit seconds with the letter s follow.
5h49m47s
